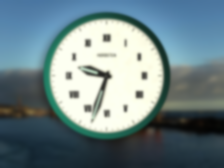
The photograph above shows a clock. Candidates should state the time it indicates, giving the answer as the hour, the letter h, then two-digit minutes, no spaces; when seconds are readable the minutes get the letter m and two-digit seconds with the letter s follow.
9h33
